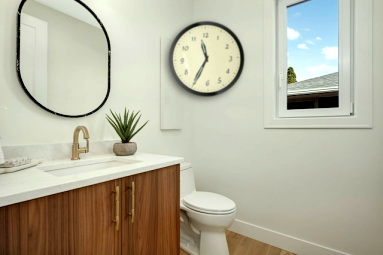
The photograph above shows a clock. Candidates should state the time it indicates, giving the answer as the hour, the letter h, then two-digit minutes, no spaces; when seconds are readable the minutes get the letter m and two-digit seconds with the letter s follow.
11h35
